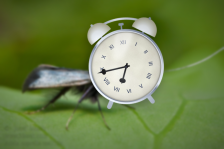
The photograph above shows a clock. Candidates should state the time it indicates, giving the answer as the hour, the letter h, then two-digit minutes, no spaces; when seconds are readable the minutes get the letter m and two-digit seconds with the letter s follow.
6h44
